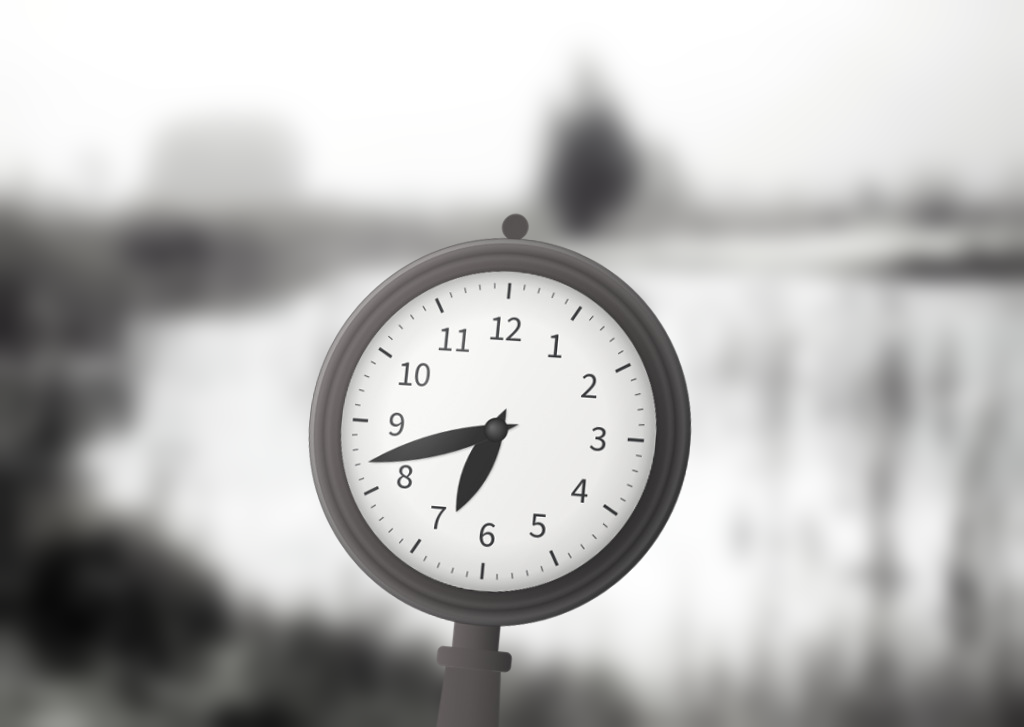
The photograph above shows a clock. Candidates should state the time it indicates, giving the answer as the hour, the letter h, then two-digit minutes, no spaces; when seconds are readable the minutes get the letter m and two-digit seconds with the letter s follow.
6h42
